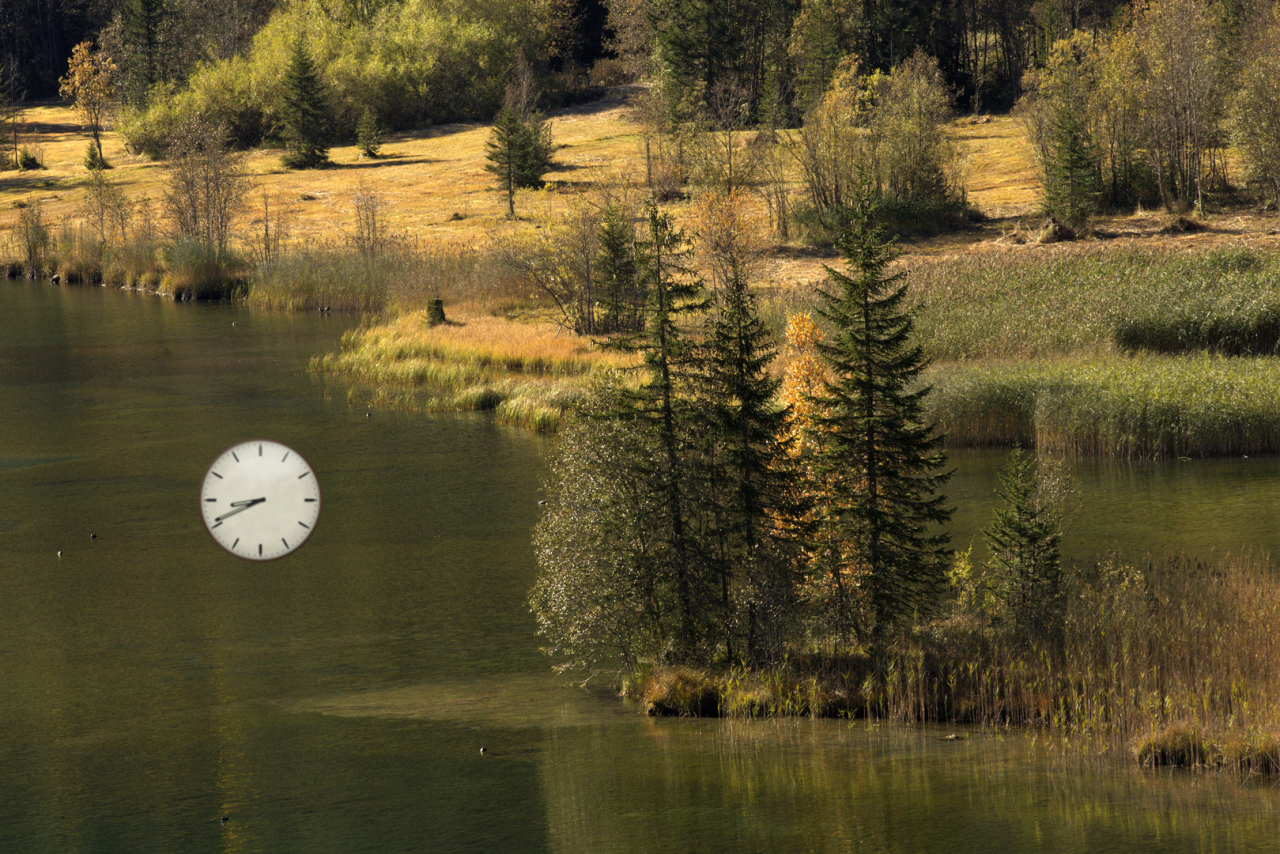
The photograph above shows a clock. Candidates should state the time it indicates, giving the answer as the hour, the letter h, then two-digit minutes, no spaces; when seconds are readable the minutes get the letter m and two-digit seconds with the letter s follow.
8h41
